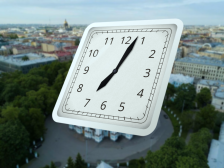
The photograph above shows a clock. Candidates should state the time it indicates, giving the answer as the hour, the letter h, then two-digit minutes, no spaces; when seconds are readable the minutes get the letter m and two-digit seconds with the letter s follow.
7h03
